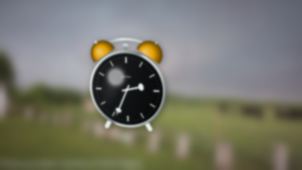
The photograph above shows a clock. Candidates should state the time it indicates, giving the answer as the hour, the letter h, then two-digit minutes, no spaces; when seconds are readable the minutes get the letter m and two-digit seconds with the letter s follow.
2h34
